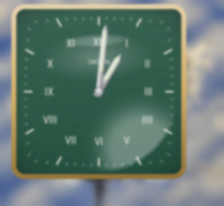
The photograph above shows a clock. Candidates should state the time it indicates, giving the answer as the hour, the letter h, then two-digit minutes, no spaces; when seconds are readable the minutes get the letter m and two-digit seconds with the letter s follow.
1h01
